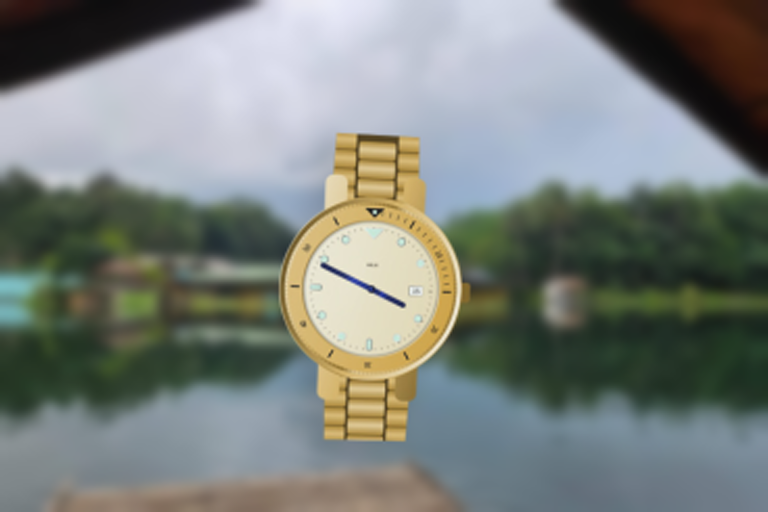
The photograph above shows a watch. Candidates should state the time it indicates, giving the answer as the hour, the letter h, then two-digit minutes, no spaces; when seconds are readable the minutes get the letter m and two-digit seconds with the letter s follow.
3h49
